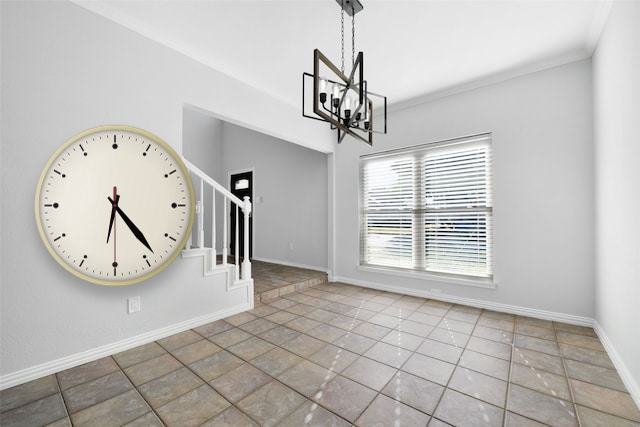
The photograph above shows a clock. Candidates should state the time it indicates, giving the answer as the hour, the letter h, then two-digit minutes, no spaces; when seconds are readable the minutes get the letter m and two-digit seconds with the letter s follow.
6h23m30s
